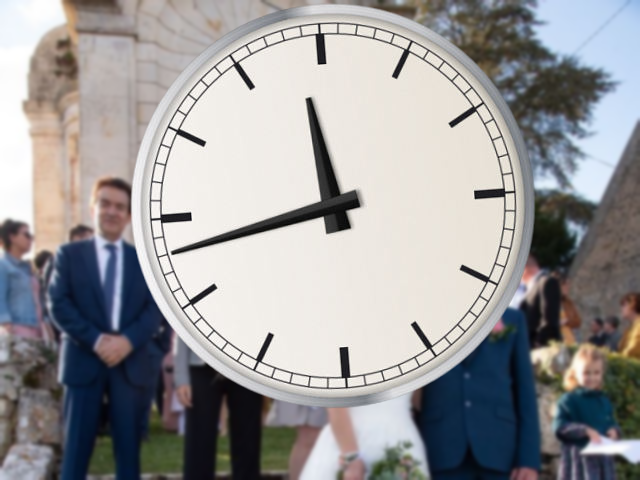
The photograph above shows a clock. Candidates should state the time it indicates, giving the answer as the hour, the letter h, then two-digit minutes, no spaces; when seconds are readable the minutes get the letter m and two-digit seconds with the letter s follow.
11h43
